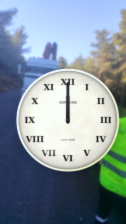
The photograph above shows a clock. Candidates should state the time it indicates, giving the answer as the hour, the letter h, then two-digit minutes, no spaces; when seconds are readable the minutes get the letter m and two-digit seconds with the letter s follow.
12h00
